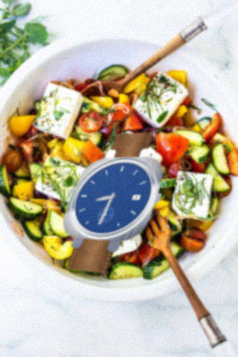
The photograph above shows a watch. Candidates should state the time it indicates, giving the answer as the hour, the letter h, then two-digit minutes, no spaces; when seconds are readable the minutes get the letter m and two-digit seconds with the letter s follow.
8h31
